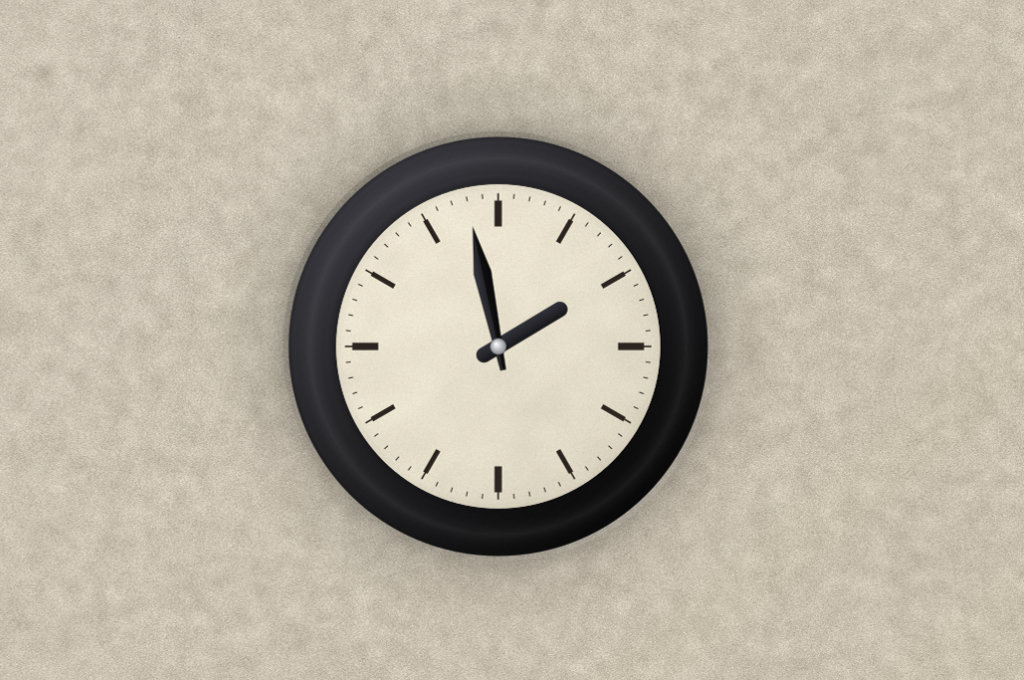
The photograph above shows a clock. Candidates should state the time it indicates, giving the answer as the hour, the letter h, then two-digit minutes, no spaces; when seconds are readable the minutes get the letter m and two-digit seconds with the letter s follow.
1h58
